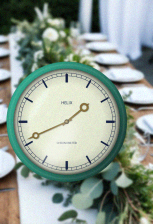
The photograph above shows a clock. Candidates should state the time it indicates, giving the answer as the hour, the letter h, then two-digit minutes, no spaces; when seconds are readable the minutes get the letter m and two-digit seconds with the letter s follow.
1h41
